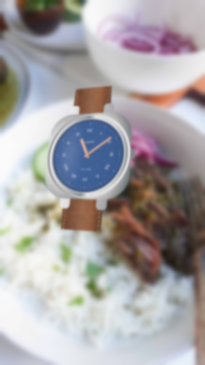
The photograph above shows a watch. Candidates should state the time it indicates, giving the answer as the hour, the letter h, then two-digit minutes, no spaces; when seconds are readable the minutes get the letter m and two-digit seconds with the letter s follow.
11h09
